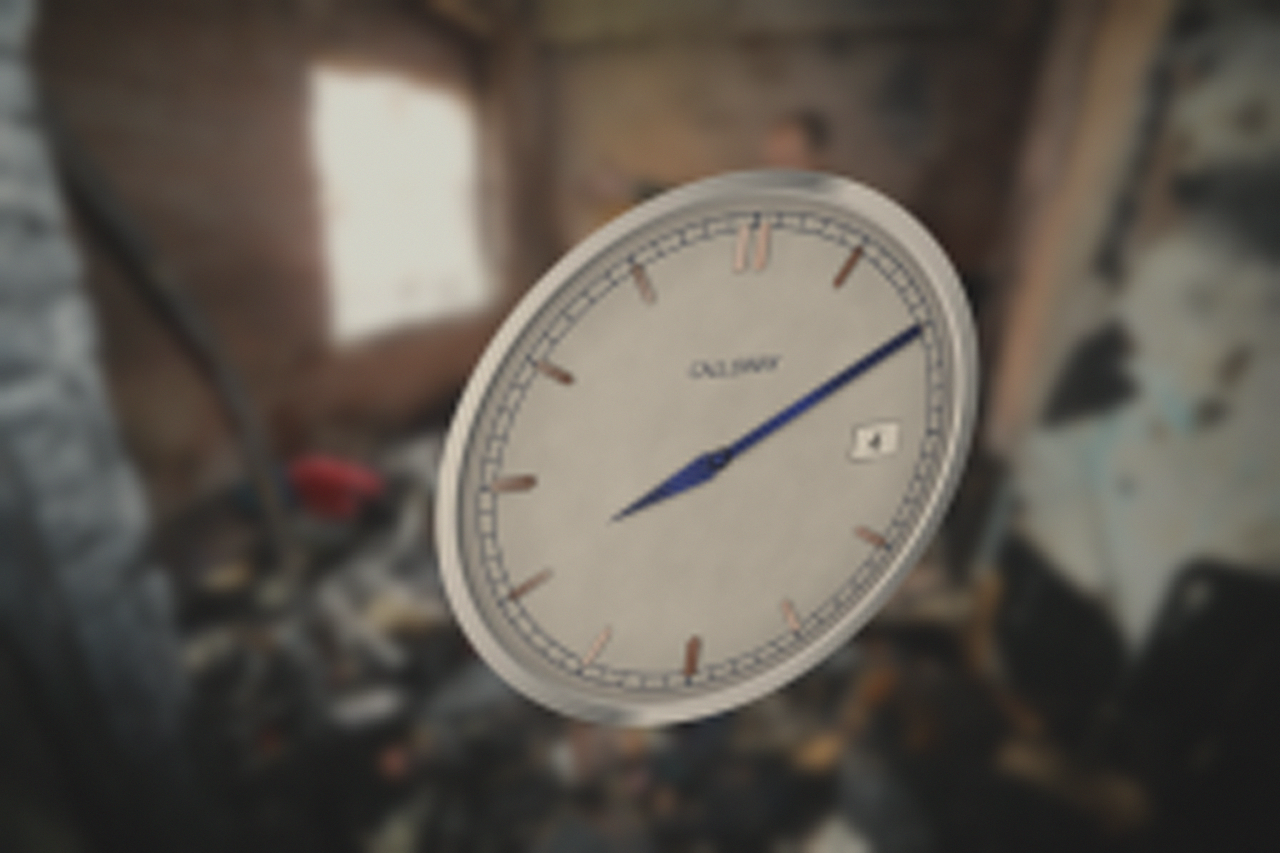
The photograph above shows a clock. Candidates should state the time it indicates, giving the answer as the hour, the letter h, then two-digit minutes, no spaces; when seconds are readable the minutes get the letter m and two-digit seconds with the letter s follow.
8h10
